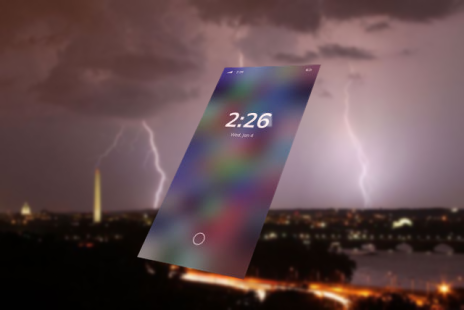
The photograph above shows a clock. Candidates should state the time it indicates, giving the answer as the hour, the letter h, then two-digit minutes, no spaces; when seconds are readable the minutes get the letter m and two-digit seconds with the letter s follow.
2h26
